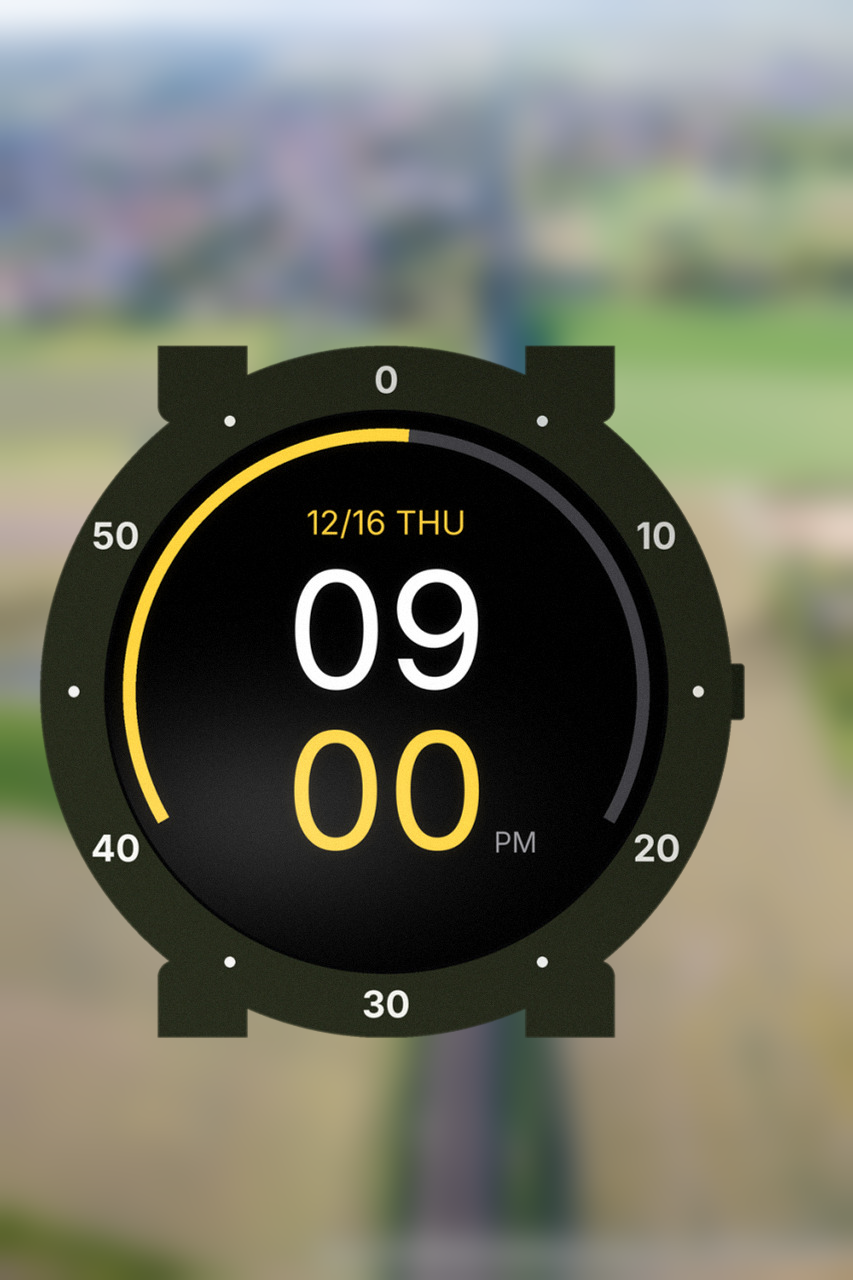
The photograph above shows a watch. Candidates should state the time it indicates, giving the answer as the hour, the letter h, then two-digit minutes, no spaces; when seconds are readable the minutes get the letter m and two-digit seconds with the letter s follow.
9h00
